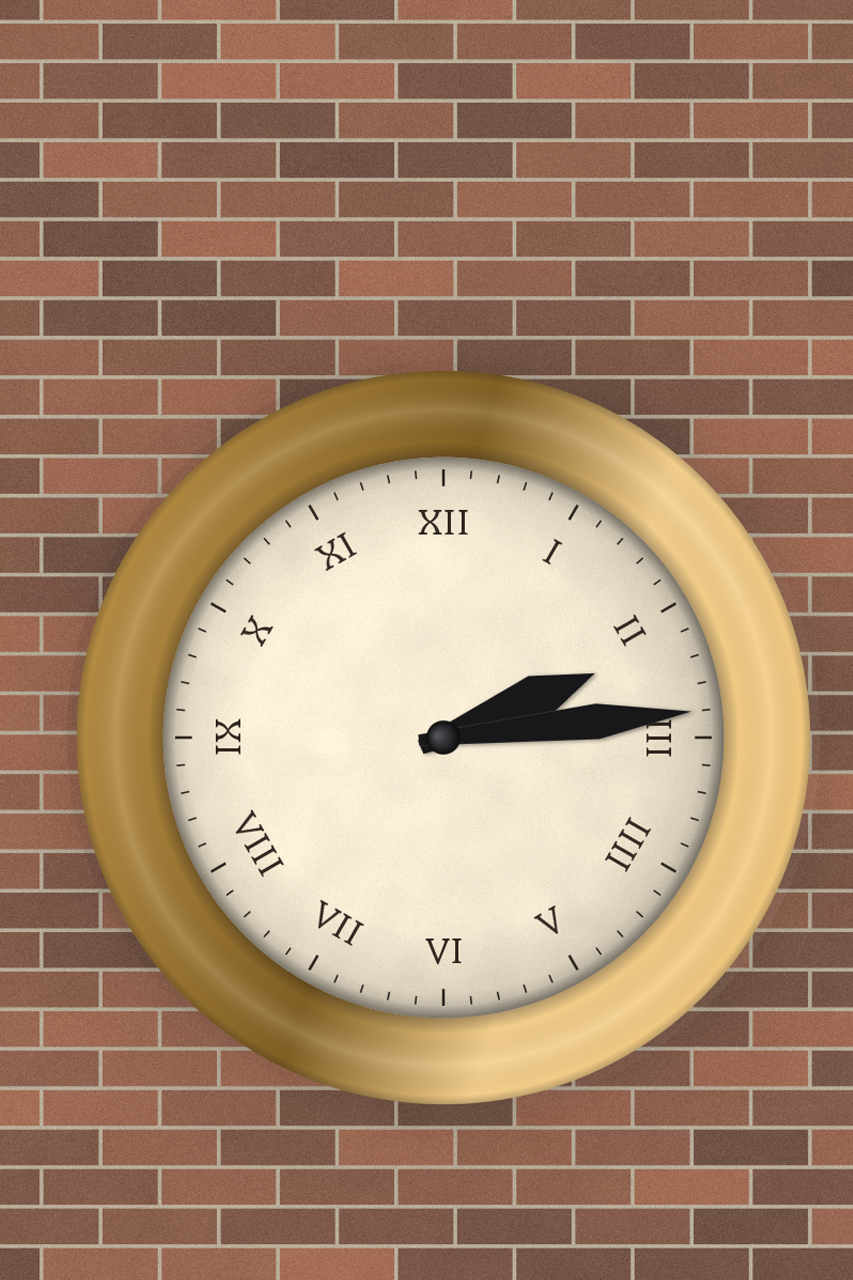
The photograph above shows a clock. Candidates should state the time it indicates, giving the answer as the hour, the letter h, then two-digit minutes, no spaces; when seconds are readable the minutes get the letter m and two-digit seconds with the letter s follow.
2h14
